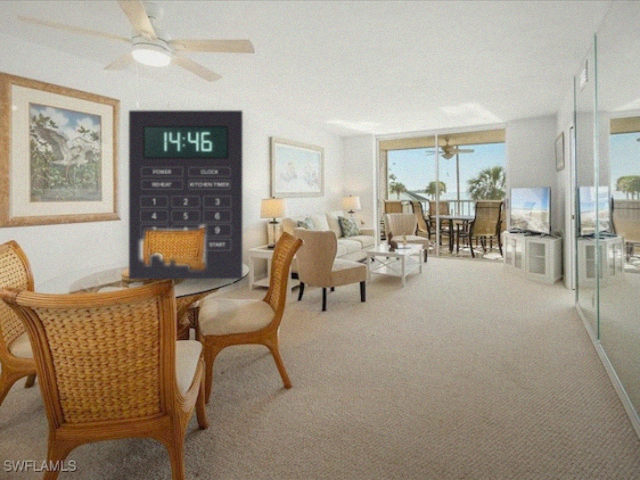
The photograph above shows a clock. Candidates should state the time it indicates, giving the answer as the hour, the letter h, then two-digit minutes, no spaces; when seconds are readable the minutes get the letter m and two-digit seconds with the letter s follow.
14h46
